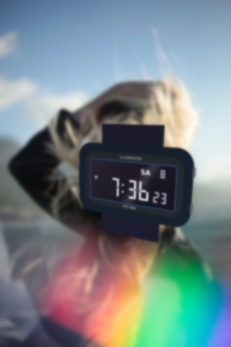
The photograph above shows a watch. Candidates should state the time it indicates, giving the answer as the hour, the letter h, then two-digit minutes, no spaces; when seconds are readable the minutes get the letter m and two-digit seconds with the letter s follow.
7h36
